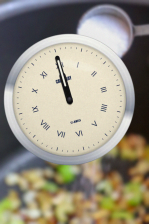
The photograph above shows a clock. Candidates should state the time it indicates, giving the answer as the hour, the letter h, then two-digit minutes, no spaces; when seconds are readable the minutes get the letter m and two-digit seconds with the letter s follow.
12h00
